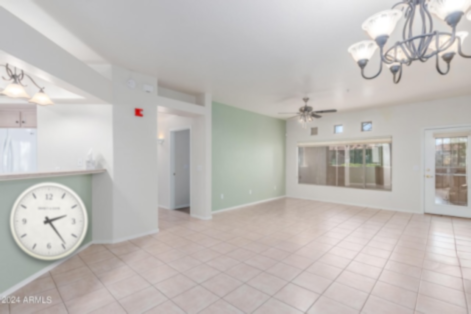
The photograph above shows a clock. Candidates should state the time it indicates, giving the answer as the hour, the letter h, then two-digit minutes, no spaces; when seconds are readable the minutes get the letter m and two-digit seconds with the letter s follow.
2h24
